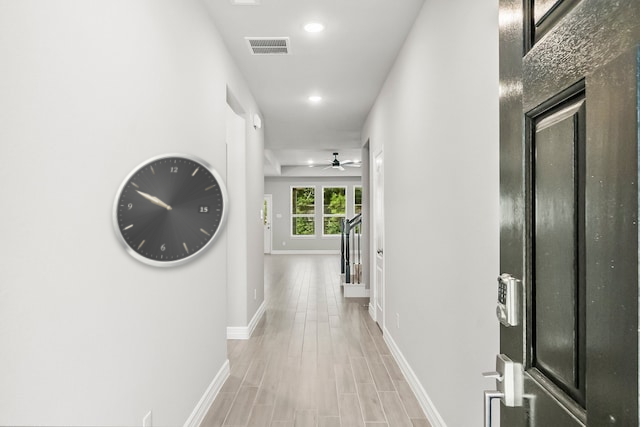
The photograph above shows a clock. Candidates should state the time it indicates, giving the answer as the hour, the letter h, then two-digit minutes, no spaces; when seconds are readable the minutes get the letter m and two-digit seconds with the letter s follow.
9h49
